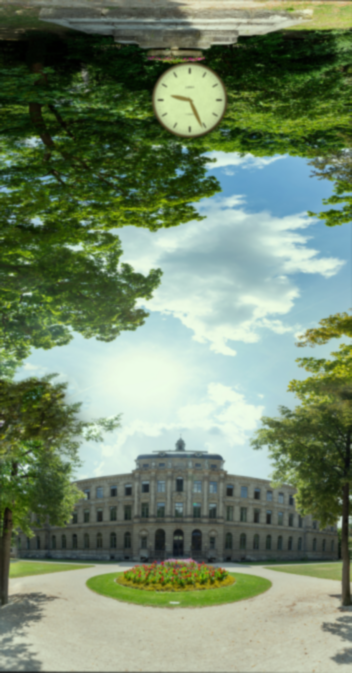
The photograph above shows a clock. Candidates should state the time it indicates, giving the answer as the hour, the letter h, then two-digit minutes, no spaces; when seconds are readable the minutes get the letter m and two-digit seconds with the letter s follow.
9h26
